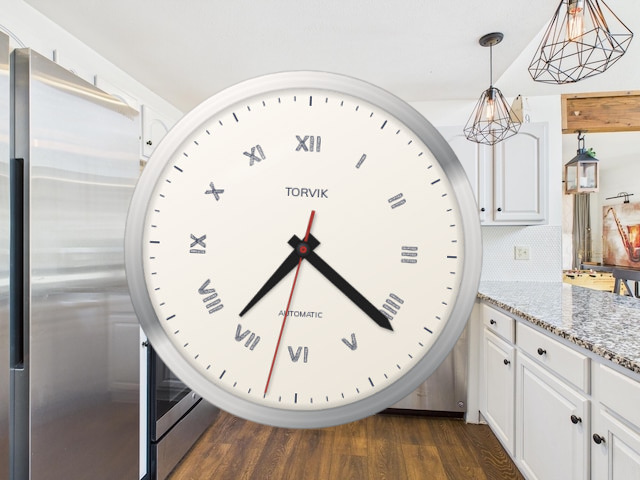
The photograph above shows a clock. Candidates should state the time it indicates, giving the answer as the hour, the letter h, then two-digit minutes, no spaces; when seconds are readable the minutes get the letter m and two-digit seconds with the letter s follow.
7h21m32s
